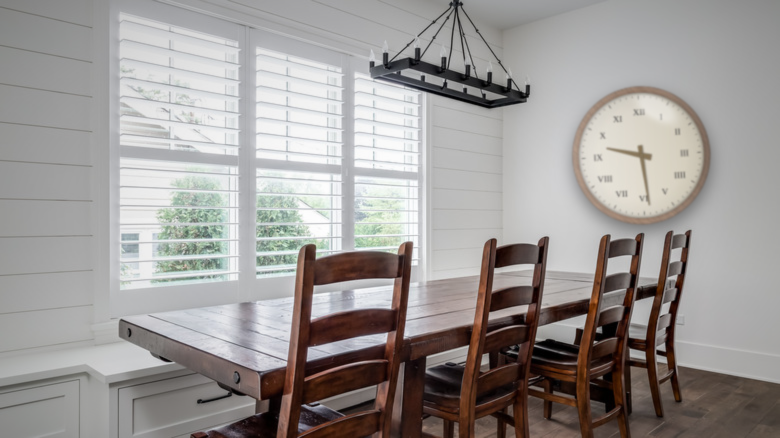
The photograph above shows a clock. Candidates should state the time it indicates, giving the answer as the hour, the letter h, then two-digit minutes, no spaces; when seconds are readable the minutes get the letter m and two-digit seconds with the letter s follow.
9h29
